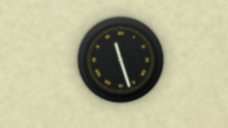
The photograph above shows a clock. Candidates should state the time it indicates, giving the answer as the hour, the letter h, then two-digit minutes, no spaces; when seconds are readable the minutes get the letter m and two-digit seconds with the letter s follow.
11h27
